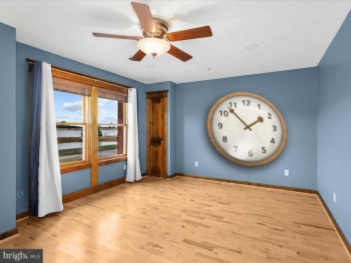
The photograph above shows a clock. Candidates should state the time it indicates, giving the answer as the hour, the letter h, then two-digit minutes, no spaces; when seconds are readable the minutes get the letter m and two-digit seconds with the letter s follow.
1h53
